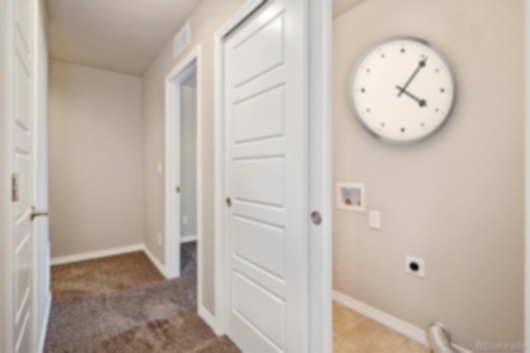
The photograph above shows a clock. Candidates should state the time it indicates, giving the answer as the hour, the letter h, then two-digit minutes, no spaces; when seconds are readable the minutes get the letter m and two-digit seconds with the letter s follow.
4h06
